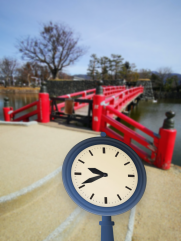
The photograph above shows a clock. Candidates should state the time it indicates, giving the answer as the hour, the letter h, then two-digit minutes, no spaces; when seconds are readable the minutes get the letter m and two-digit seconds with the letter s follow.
9h41
